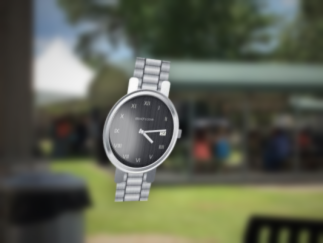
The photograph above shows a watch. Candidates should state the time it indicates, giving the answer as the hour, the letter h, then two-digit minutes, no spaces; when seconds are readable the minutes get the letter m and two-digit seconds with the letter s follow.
4h14
